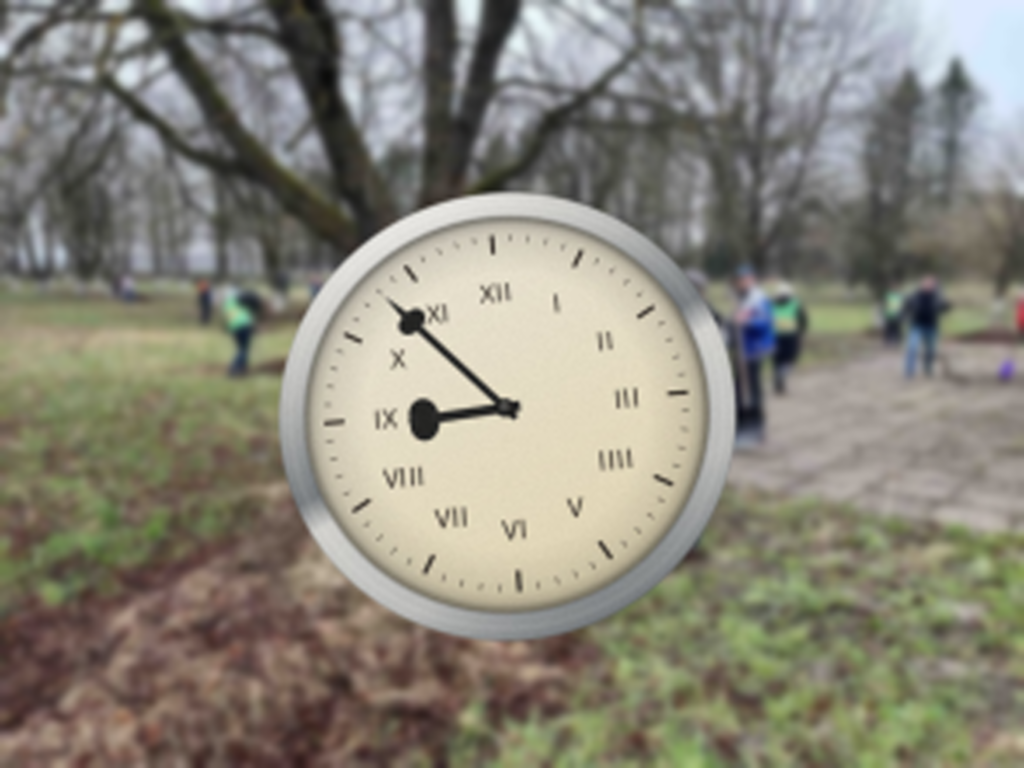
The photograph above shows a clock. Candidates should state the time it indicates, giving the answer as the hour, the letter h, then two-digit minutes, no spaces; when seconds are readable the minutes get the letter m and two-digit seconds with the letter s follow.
8h53
